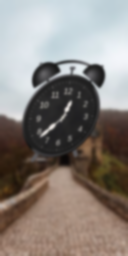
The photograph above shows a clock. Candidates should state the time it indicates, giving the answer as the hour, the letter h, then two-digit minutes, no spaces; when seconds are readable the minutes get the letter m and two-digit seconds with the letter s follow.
12h38
